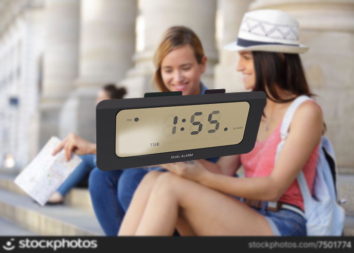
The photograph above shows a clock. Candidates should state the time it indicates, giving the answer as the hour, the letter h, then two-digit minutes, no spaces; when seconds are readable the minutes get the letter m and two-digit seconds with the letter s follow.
1h55
